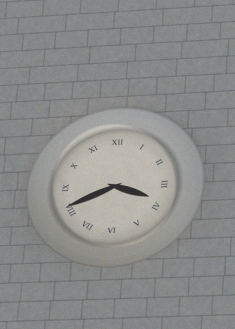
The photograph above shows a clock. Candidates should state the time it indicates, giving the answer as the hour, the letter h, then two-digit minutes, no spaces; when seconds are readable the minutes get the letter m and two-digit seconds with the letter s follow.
3h41
